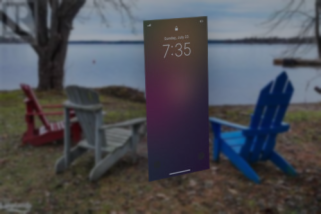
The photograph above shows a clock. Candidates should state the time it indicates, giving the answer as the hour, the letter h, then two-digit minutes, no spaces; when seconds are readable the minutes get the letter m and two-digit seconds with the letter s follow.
7h35
